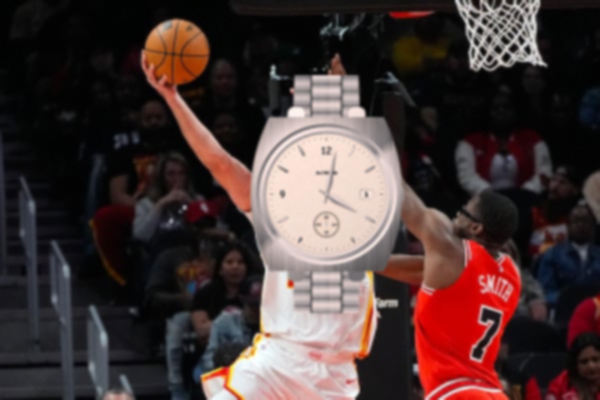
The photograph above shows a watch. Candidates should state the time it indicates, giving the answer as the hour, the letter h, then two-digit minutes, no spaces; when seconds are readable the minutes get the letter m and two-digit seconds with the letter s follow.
4h02
